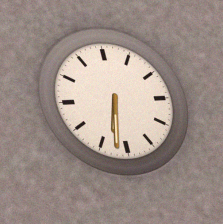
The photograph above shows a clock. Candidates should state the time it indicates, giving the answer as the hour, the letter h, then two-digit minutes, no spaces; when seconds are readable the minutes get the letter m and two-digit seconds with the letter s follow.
6h32
